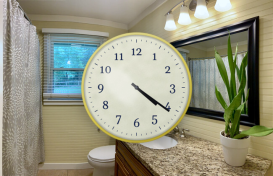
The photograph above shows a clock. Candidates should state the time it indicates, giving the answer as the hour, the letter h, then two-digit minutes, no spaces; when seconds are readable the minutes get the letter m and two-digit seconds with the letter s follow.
4h21
